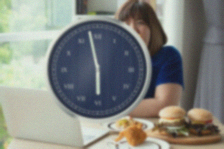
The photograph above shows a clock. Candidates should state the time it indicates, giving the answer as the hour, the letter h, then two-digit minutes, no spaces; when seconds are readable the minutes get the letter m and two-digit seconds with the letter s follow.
5h58
